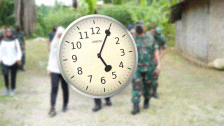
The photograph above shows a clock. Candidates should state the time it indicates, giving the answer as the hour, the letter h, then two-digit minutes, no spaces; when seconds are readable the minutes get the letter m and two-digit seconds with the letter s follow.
5h05
